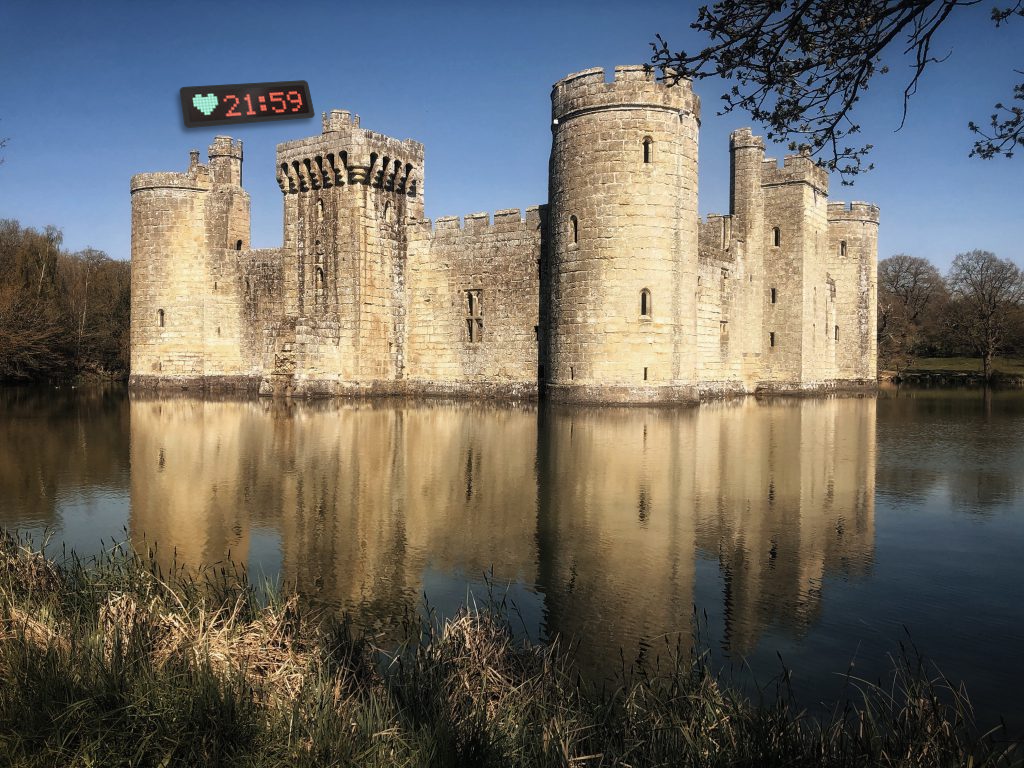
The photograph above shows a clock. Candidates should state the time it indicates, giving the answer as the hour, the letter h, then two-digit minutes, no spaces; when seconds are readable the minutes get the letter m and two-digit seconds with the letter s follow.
21h59
